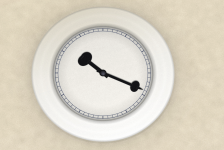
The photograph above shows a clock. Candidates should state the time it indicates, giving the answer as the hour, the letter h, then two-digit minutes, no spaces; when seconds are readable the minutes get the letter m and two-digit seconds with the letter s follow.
10h19
